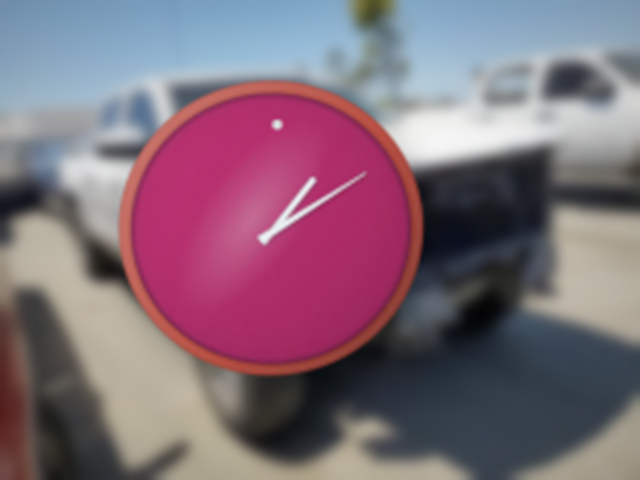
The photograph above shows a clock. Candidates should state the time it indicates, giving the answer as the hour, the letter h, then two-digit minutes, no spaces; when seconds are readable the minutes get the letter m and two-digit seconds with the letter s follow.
1h09
